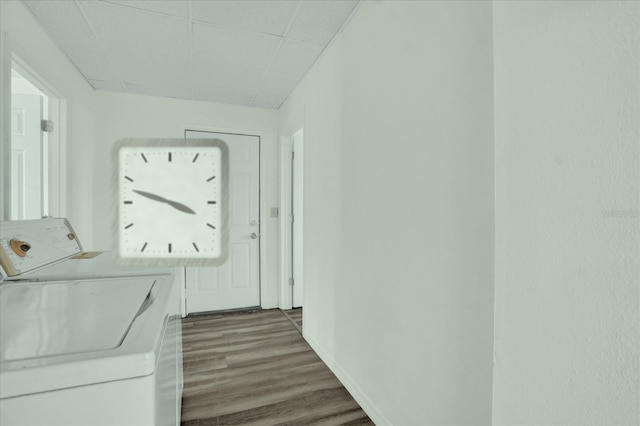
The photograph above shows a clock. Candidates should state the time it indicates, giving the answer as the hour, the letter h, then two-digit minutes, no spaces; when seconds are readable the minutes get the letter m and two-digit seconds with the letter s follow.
3h48
